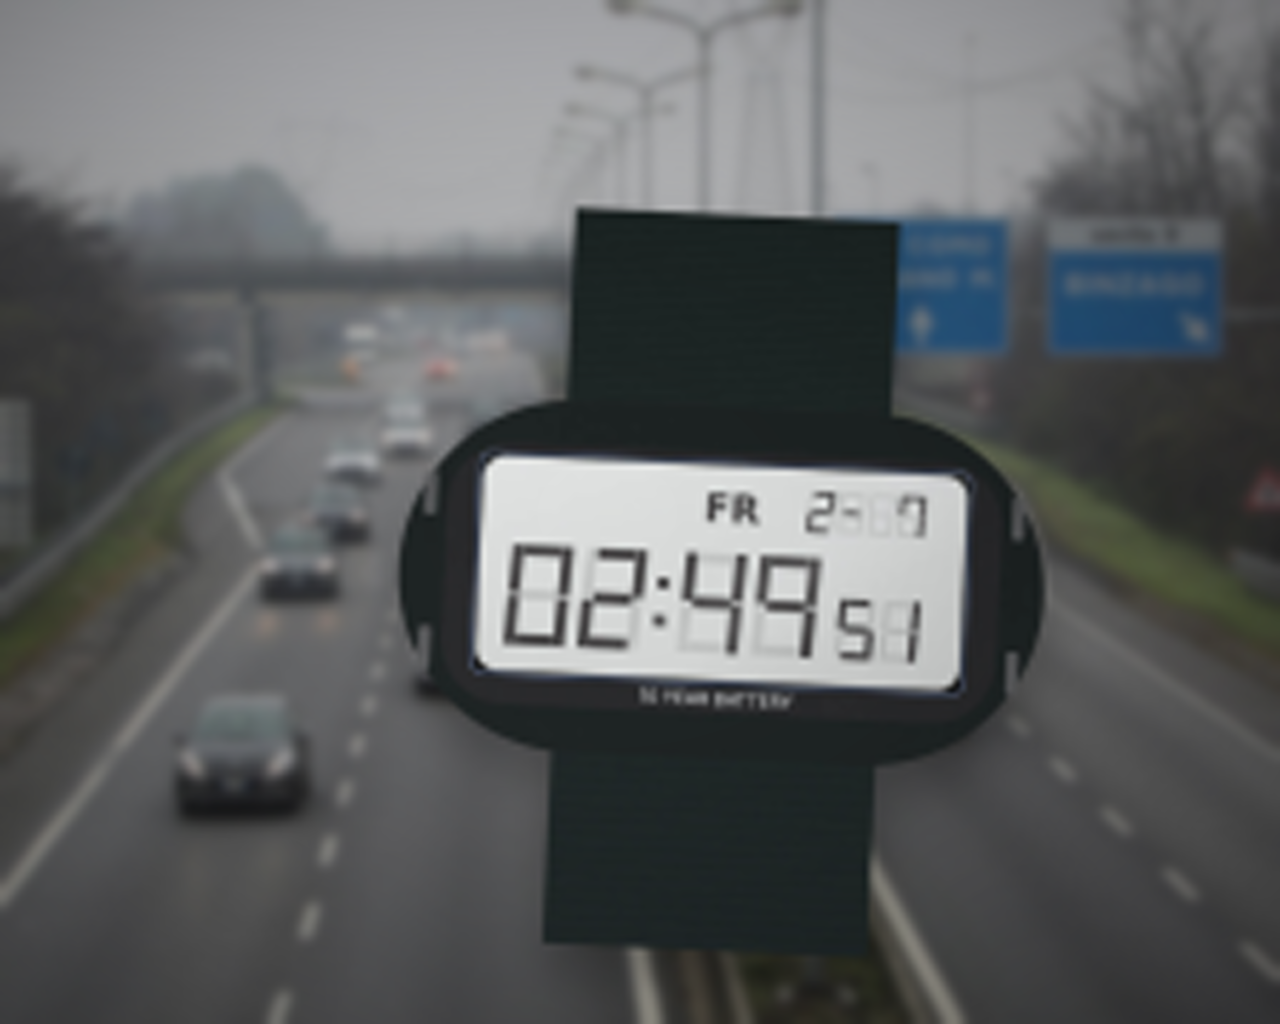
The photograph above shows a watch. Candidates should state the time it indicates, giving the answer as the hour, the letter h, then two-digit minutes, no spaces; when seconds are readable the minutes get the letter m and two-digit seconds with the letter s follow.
2h49m51s
